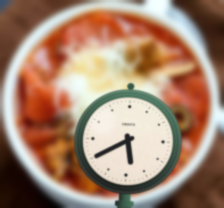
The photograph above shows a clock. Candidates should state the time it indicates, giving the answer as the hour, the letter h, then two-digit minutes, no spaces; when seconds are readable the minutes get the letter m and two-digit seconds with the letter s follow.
5h40
